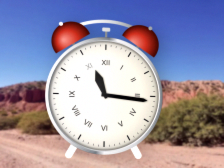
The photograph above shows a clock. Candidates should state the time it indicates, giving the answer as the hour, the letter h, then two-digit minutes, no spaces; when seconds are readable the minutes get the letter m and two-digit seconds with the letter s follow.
11h16
